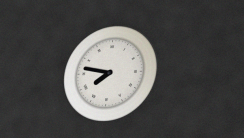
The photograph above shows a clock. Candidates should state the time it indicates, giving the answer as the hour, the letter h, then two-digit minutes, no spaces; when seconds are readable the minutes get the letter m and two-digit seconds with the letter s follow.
7h47
